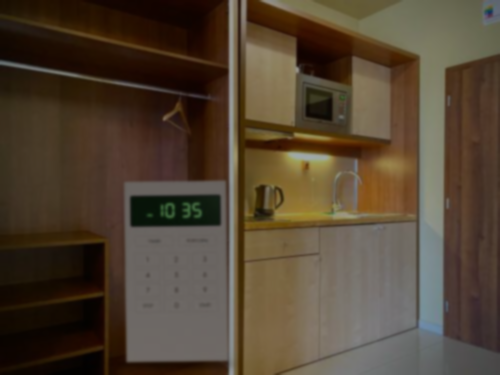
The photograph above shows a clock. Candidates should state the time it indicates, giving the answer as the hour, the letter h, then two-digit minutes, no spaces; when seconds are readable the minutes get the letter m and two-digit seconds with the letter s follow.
10h35
